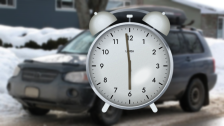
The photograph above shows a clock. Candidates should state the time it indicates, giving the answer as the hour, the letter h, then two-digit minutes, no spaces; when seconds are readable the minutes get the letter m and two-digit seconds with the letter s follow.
5h59
